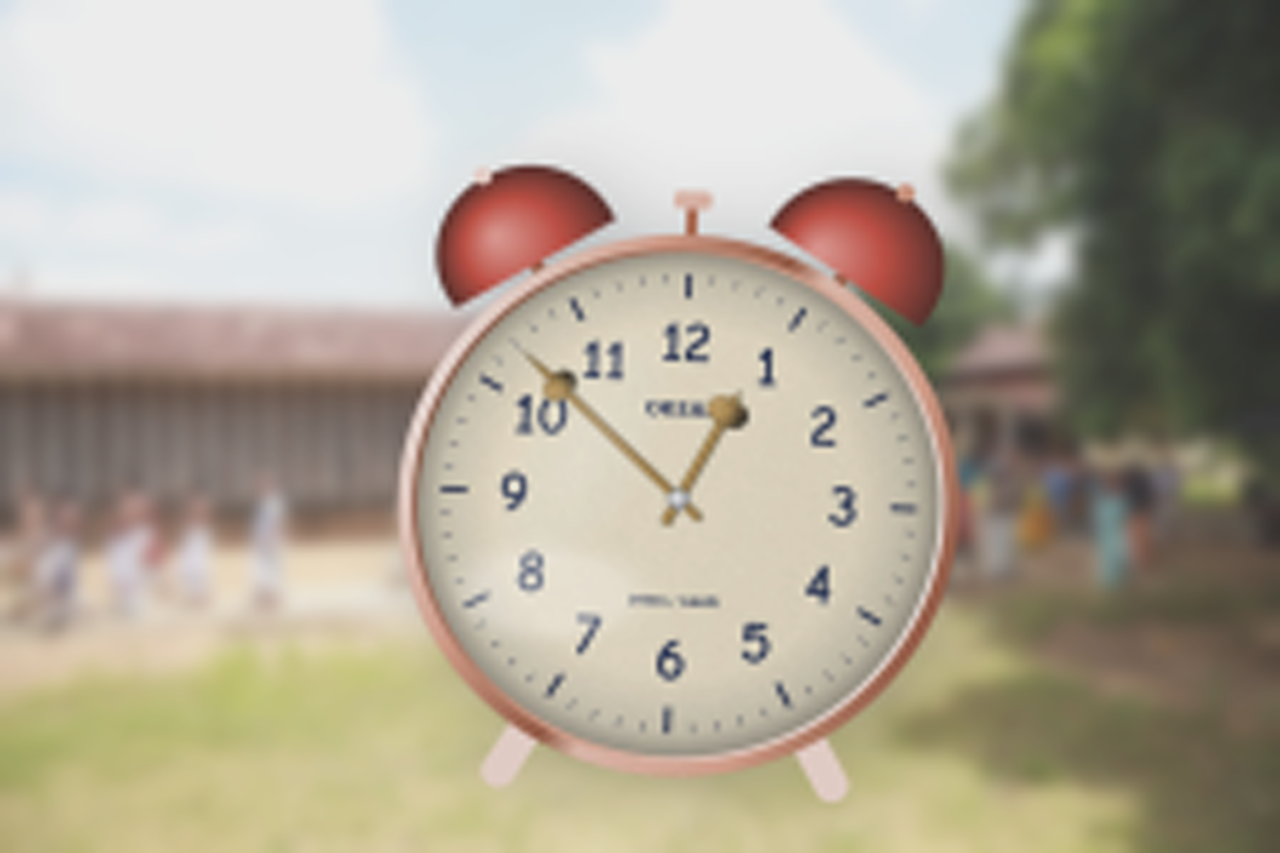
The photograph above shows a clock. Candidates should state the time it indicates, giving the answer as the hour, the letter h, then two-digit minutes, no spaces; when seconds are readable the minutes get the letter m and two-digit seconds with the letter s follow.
12h52
